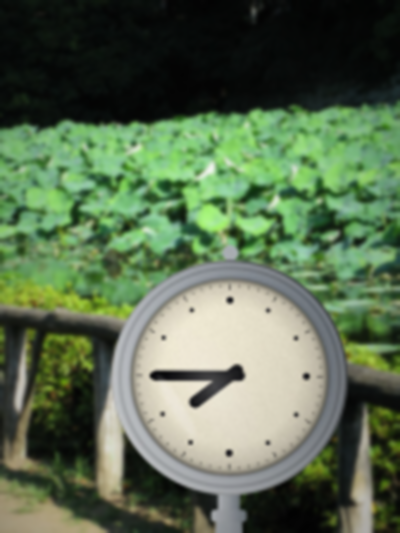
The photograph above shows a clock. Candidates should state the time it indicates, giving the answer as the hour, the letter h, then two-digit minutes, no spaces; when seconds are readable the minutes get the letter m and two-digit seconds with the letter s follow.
7h45
